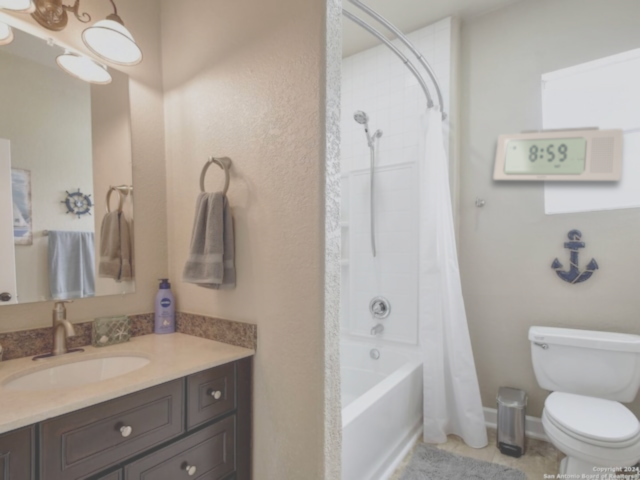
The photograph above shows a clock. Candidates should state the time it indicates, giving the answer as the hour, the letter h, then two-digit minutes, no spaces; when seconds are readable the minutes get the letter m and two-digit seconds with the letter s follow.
8h59
